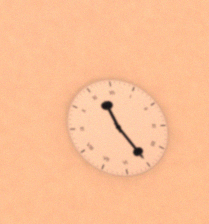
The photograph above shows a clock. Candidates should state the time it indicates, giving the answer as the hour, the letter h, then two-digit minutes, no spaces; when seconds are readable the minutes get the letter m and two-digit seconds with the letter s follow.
11h25
